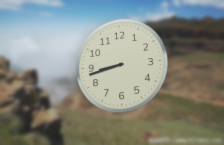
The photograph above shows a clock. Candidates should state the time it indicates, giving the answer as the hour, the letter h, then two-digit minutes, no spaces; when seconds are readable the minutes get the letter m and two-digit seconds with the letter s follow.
8h43
